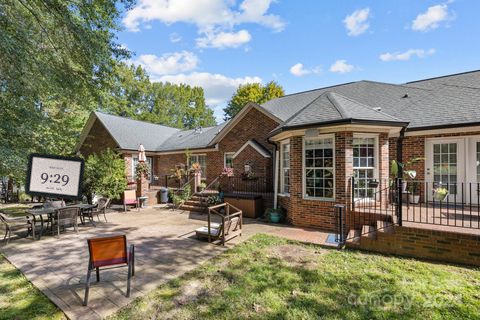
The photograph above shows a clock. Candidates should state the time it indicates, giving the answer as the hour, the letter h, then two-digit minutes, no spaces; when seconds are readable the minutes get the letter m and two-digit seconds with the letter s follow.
9h29
